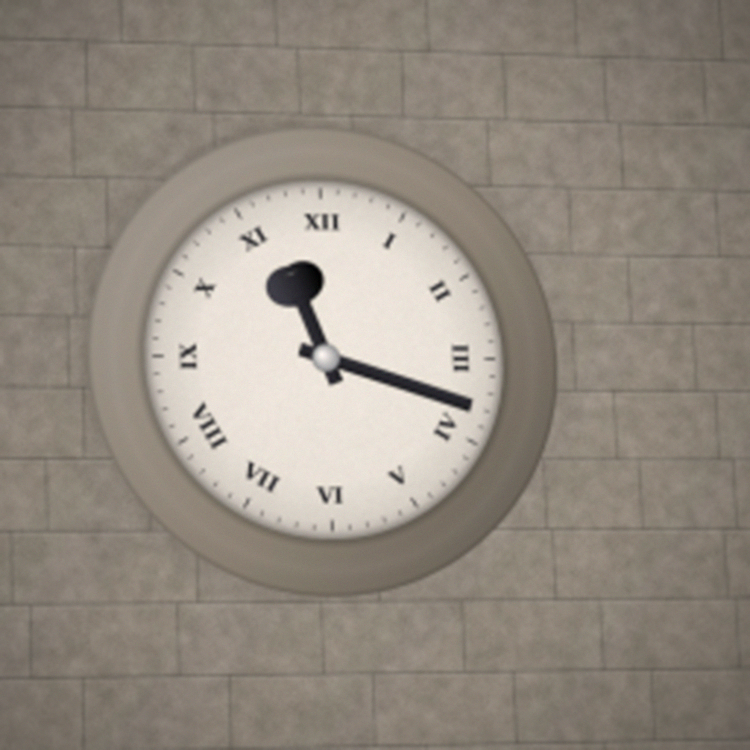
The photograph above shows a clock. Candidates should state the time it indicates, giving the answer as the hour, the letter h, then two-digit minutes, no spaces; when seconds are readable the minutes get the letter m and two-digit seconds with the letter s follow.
11h18
